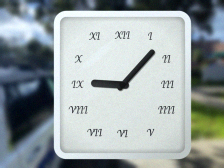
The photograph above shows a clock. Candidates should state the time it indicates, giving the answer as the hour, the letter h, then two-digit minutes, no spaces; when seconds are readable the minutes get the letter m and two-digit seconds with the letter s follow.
9h07
